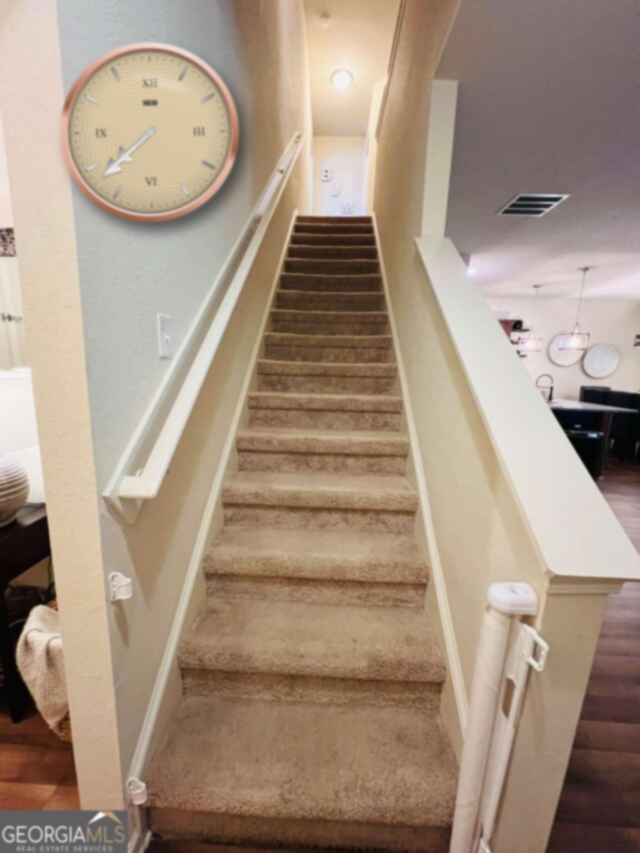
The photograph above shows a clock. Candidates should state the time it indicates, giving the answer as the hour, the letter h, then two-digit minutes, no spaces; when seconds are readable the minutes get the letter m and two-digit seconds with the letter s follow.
7h38
